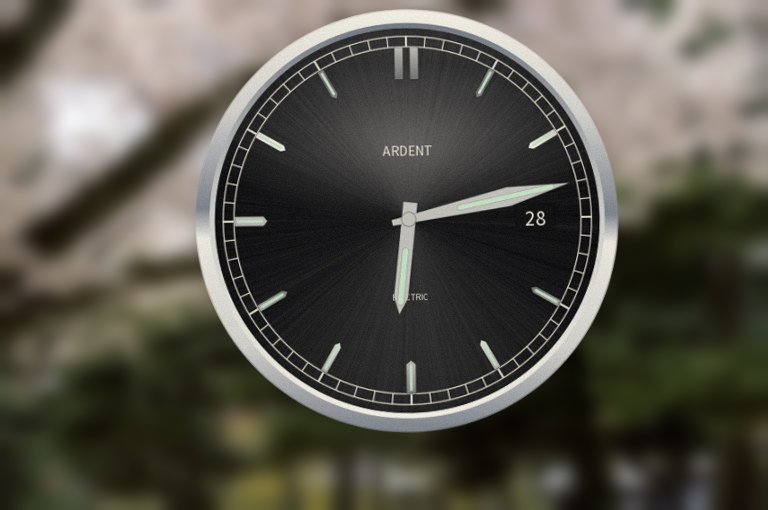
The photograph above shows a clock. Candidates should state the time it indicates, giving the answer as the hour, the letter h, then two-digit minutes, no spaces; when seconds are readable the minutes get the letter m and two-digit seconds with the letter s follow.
6h13
